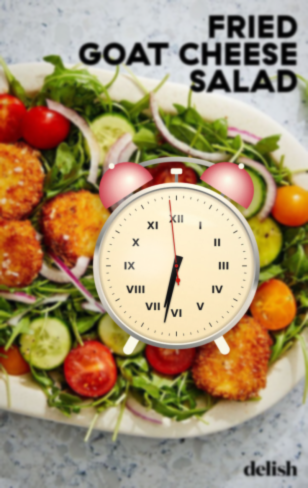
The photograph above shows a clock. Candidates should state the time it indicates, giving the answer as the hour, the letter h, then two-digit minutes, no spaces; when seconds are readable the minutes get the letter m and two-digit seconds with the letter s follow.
6h31m59s
